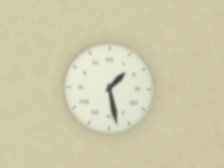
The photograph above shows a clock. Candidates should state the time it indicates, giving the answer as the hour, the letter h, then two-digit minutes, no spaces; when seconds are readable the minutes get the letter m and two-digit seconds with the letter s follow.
1h28
